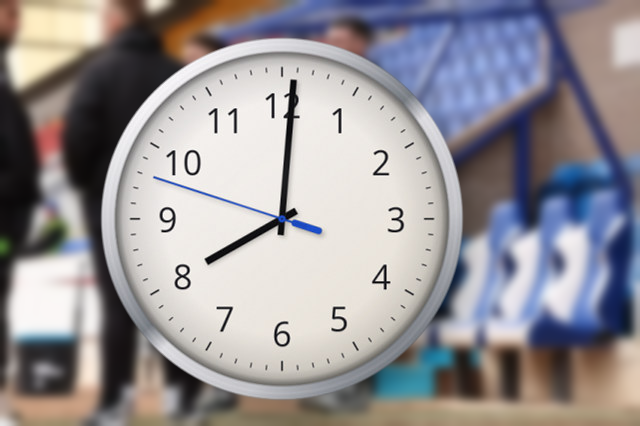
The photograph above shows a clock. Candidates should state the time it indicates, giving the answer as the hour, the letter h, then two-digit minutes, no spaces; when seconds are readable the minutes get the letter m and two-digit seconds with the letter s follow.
8h00m48s
